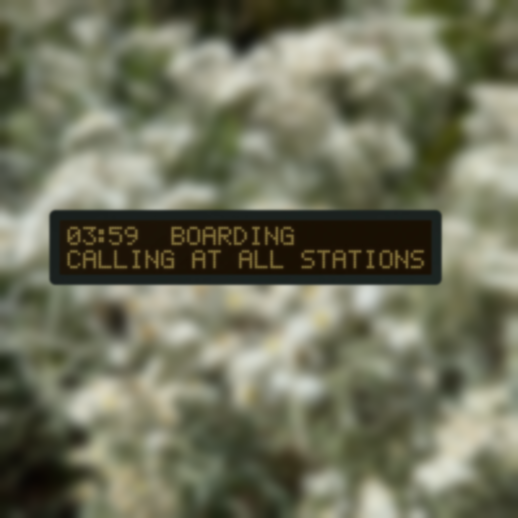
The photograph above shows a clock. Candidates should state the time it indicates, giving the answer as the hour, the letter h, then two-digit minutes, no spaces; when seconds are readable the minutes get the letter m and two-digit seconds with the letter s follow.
3h59
